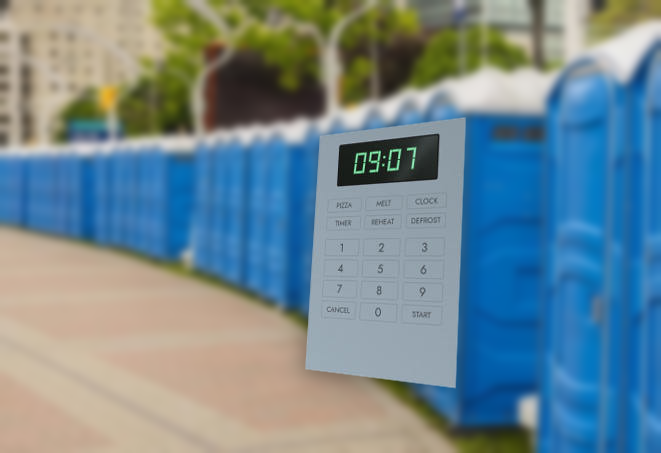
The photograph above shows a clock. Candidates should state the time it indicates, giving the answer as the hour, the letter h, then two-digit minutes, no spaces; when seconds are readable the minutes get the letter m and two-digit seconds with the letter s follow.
9h07
